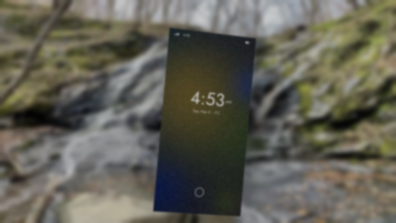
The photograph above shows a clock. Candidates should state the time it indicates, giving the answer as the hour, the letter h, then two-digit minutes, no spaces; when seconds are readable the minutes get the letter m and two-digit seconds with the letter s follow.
4h53
